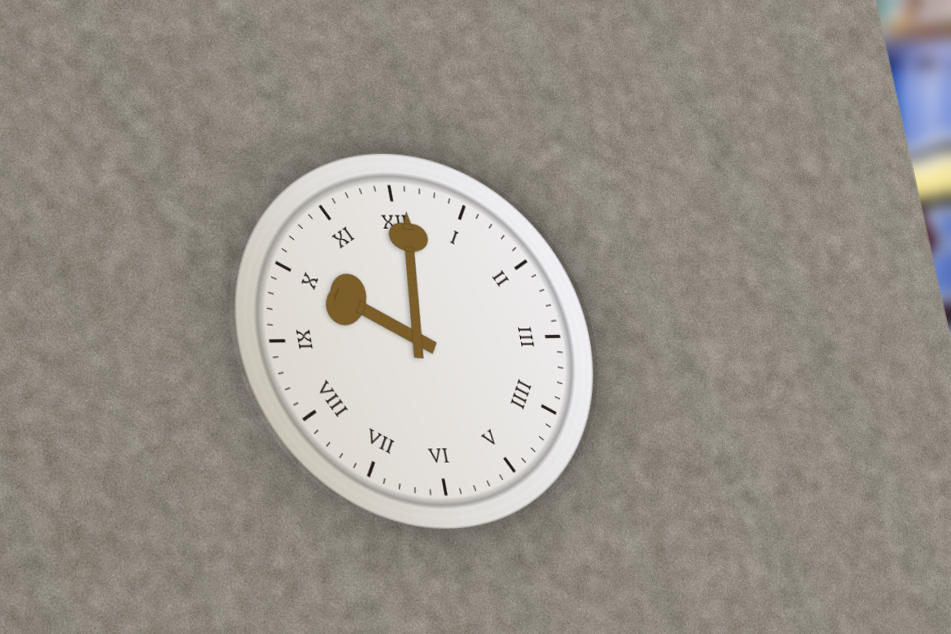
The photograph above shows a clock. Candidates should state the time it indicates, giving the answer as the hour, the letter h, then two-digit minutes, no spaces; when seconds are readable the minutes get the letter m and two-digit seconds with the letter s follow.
10h01
